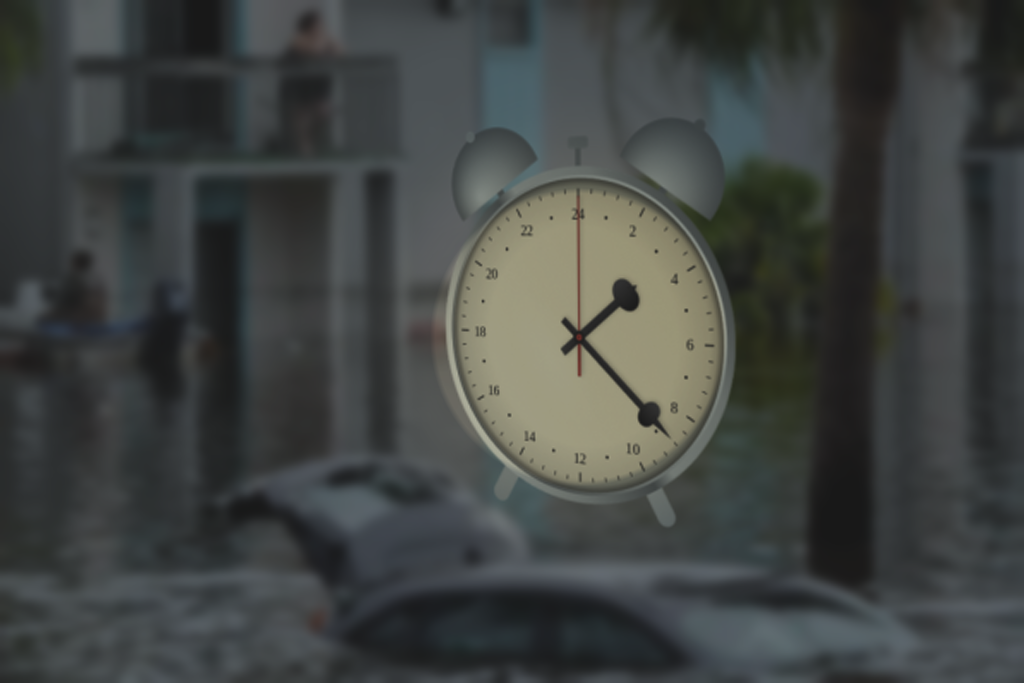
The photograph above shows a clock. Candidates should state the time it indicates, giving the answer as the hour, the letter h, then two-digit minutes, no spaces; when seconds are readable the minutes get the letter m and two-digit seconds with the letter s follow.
3h22m00s
